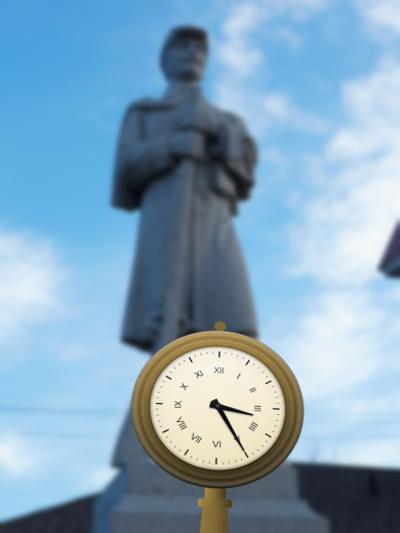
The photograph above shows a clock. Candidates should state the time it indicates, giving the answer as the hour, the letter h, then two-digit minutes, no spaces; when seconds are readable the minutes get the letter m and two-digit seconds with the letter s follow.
3h25
